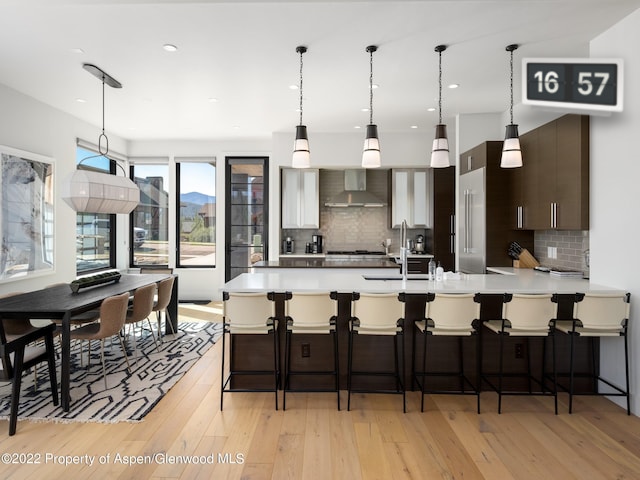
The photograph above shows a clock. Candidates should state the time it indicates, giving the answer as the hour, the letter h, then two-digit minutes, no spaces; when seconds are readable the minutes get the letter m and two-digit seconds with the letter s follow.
16h57
